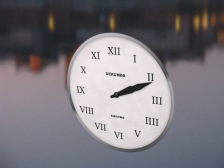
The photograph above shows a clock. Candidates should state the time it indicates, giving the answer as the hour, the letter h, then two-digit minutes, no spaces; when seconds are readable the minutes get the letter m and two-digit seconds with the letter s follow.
2h11
